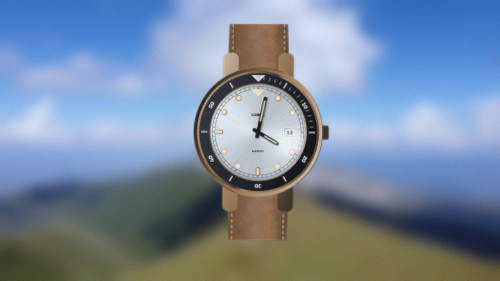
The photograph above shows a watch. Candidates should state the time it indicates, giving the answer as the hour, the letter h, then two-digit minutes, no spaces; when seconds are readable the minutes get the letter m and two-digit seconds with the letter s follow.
4h02
